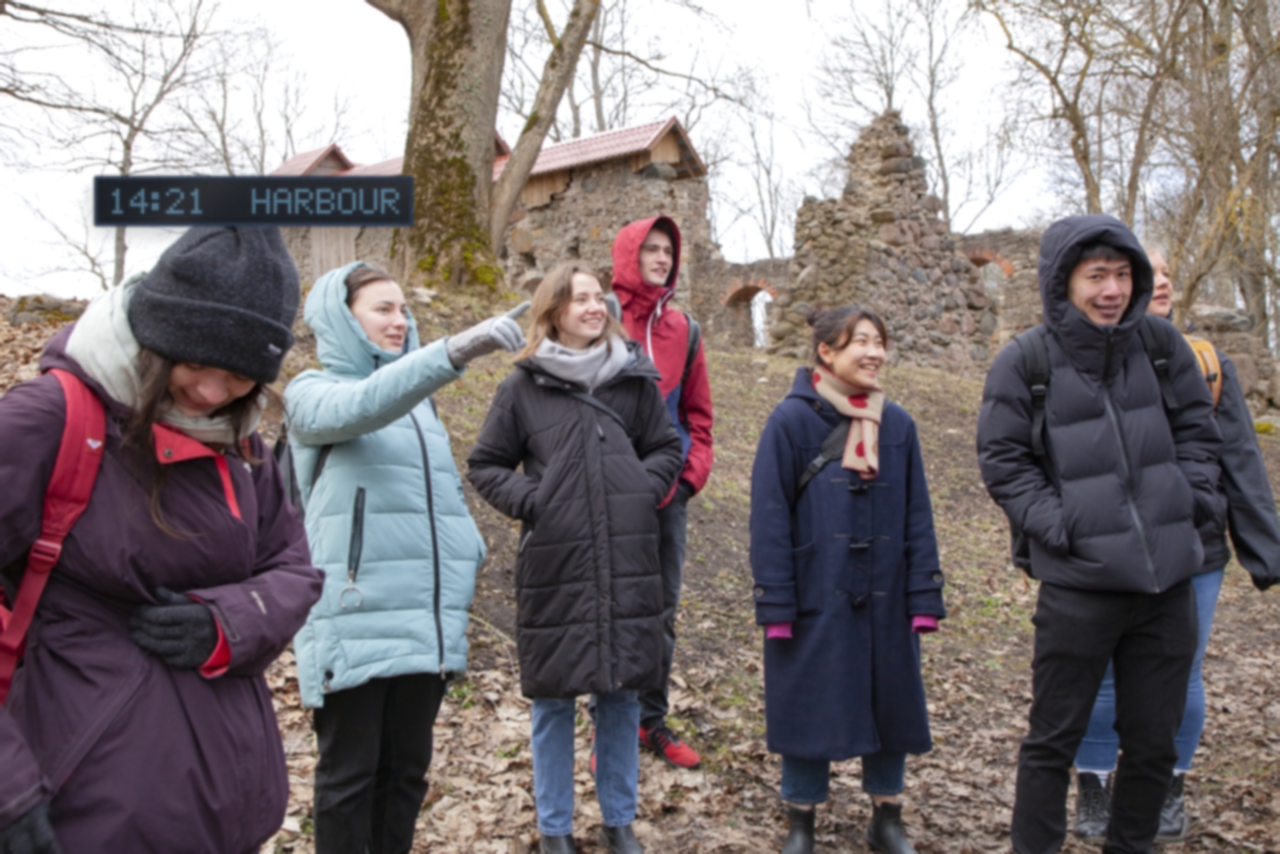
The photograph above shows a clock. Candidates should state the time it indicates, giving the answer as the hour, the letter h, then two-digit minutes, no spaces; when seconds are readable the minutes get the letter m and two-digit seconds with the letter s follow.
14h21
